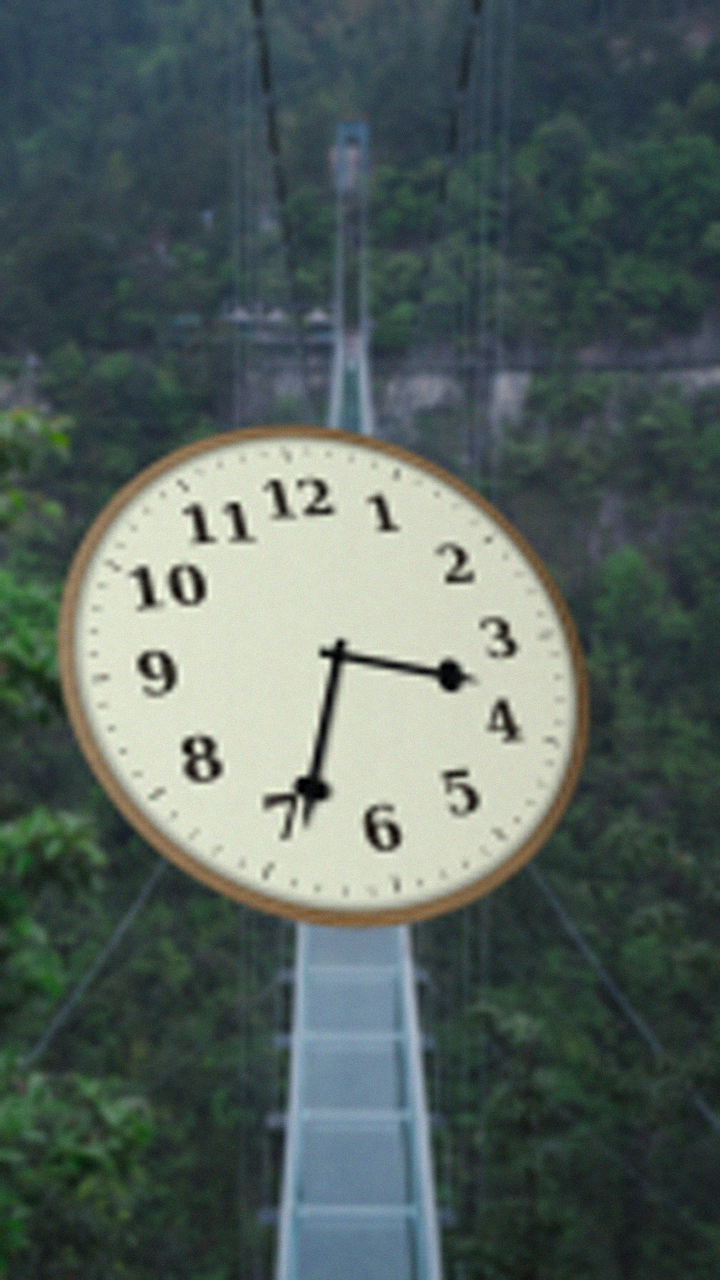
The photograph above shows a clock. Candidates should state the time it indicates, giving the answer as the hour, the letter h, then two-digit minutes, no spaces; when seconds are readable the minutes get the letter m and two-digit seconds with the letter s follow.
3h34
